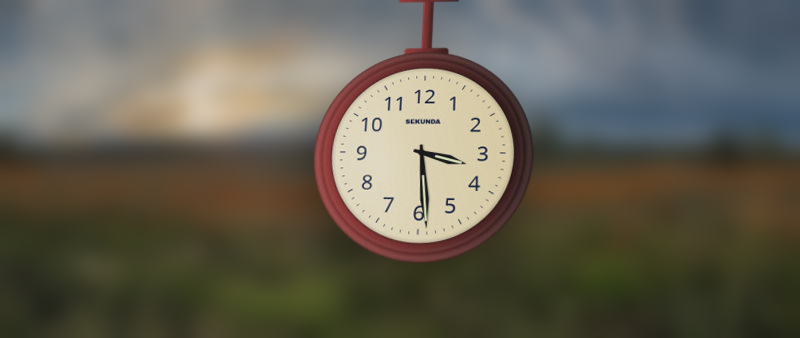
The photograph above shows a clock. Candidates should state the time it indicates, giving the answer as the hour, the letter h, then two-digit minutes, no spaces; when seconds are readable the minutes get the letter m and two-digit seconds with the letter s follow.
3h29
